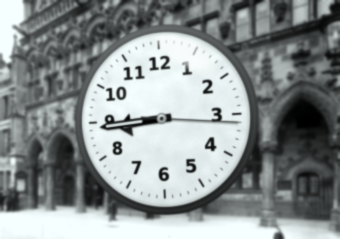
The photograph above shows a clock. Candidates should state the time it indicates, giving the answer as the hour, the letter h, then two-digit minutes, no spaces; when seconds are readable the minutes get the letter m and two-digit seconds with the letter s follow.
8h44m16s
